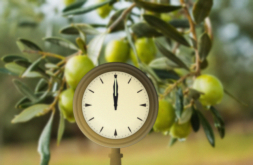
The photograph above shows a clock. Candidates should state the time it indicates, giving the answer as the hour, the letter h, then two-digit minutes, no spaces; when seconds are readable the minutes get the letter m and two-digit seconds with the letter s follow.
12h00
